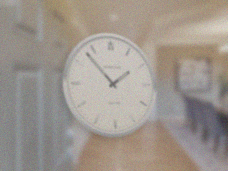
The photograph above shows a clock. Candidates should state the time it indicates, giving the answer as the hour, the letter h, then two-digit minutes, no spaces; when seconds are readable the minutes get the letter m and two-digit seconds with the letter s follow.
1h53
